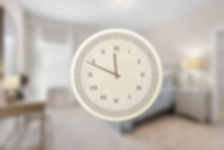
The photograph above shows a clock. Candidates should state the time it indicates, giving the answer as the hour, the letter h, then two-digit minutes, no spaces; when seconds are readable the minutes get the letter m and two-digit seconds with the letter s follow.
11h49
